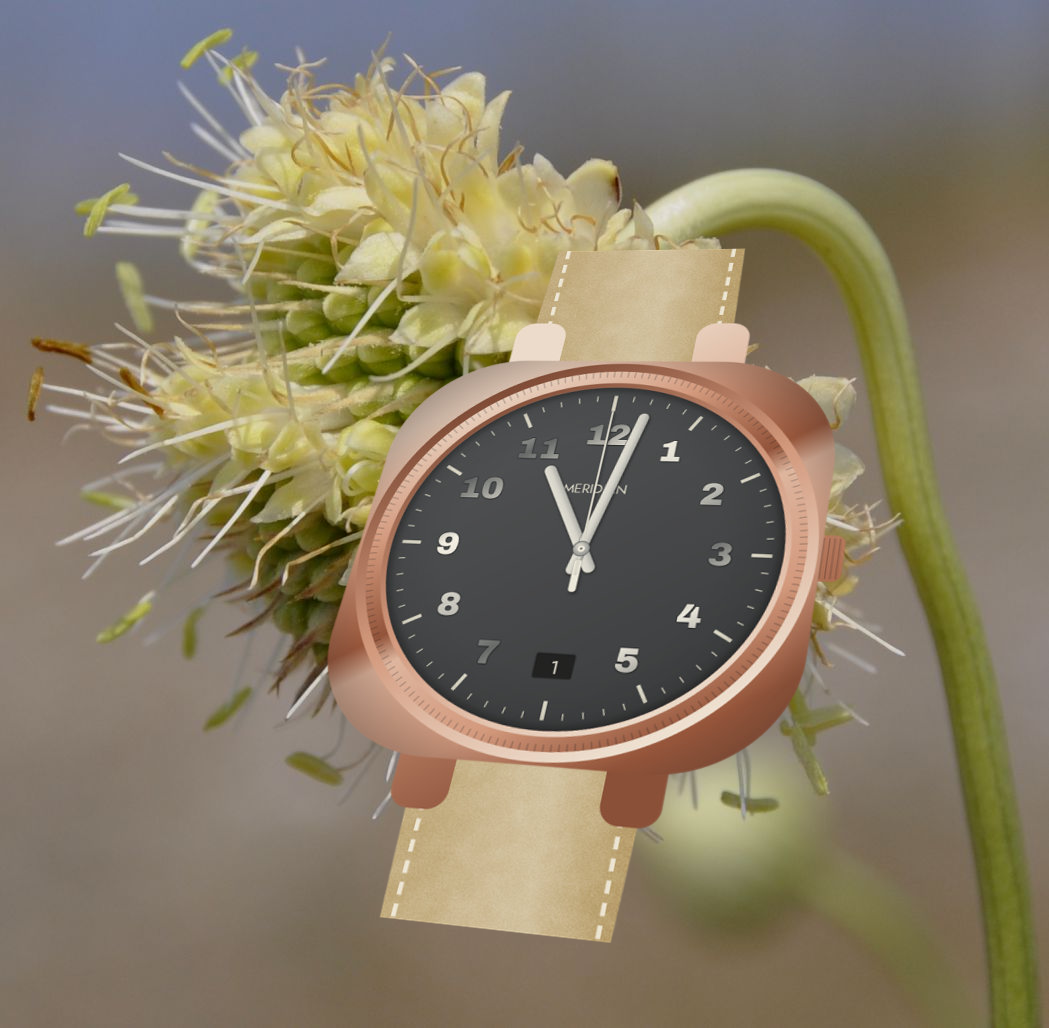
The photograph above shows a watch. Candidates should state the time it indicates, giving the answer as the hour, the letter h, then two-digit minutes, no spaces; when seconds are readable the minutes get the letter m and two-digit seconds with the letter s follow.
11h02m00s
